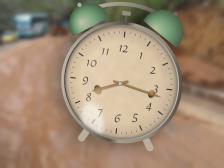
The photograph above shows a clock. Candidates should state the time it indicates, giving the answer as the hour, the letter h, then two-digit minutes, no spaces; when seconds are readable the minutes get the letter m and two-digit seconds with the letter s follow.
8h17
